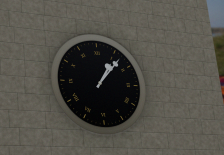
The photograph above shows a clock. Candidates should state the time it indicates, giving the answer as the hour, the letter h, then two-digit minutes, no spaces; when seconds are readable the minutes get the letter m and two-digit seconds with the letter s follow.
1h07
